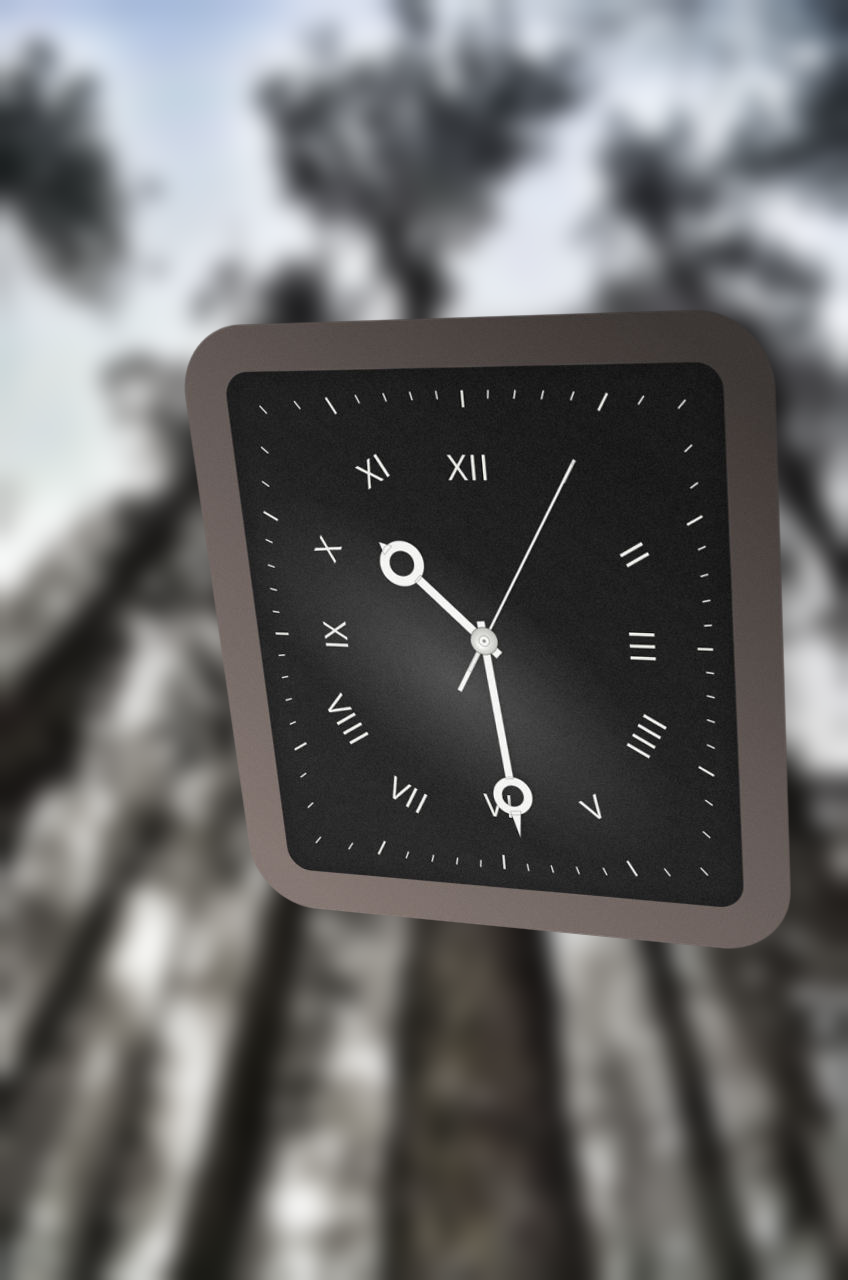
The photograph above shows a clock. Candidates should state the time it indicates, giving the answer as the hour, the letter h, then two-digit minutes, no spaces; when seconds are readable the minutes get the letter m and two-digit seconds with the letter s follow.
10h29m05s
